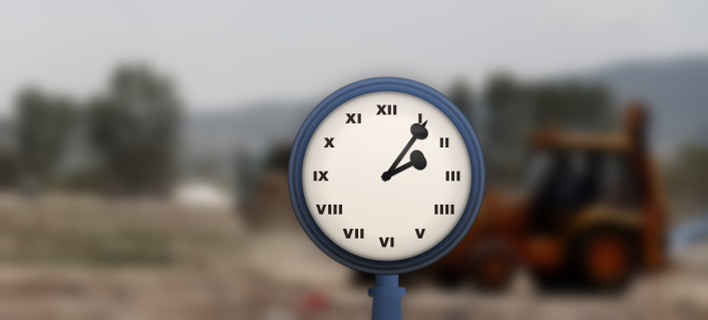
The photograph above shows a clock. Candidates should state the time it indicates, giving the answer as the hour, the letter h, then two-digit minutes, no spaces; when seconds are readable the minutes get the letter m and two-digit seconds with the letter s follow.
2h06
